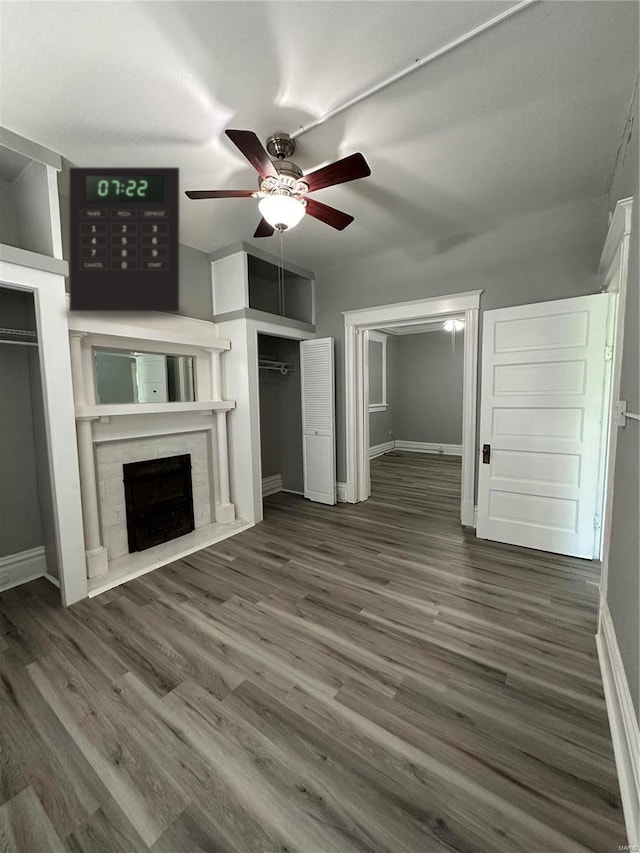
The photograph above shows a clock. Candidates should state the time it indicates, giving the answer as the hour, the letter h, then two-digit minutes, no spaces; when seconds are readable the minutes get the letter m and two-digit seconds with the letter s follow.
7h22
